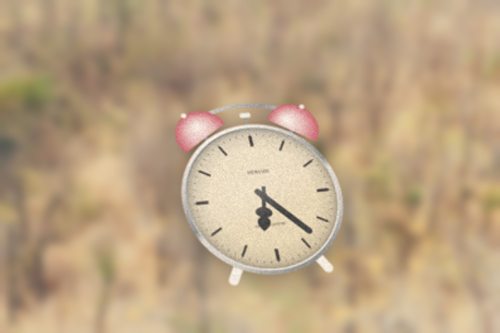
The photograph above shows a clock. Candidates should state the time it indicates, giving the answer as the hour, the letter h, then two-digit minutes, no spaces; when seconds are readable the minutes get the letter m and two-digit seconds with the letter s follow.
6h23
